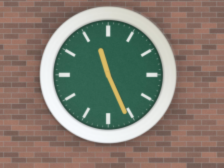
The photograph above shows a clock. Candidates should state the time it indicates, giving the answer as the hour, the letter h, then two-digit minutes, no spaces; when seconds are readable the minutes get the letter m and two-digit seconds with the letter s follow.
11h26
